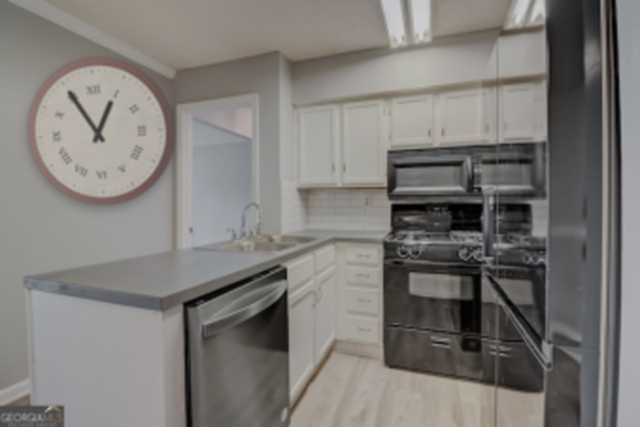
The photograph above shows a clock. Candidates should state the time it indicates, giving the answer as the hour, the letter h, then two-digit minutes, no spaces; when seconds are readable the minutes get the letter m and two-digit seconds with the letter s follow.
12h55
